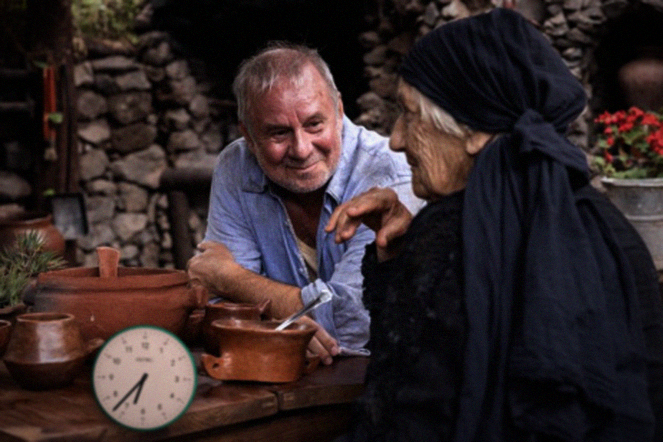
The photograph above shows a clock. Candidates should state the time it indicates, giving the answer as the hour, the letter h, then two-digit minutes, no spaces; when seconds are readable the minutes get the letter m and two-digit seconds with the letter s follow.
6h37
